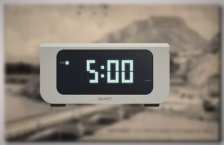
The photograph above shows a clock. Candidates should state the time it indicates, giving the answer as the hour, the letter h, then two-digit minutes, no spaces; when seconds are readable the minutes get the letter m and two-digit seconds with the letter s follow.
5h00
